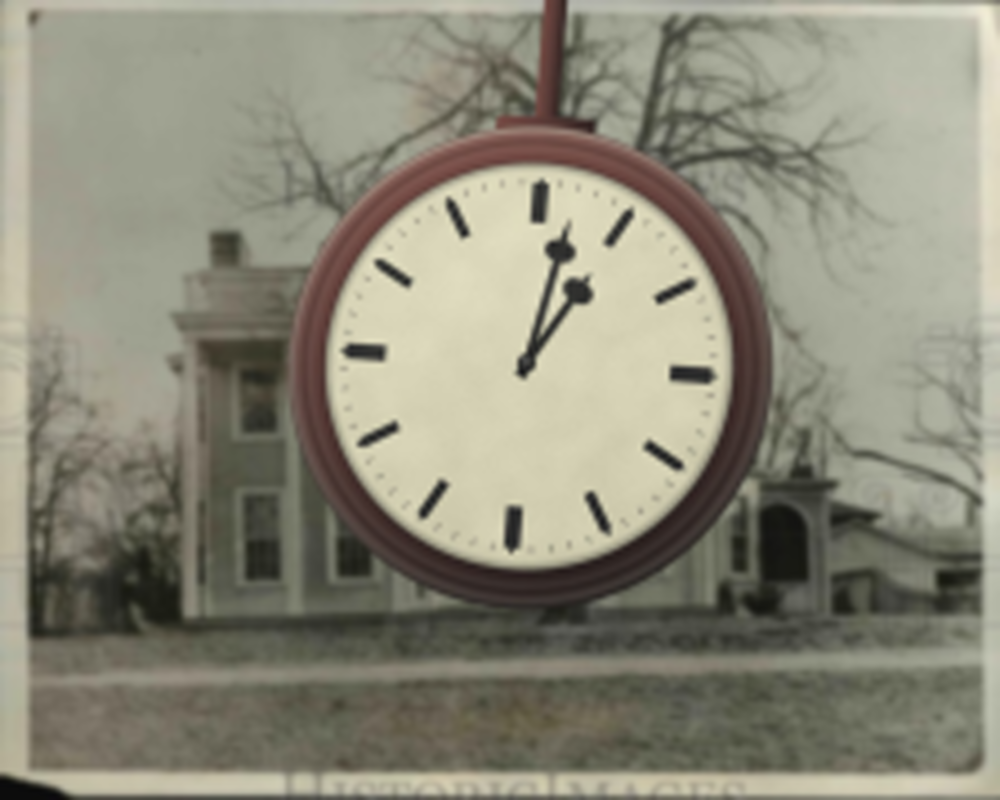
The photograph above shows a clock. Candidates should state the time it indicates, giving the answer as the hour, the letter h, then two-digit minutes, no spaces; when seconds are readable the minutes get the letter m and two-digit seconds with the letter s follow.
1h02
